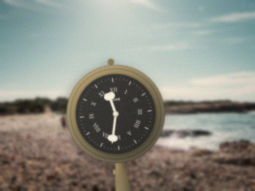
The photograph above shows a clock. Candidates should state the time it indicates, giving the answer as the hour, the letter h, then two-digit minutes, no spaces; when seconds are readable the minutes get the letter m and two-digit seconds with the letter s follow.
11h32
